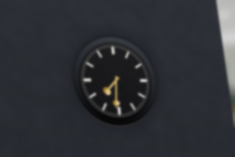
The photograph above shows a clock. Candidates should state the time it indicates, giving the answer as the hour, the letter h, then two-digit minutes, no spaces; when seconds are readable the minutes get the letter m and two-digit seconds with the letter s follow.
7h31
